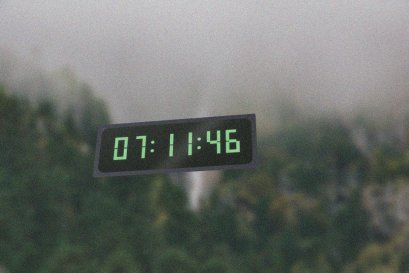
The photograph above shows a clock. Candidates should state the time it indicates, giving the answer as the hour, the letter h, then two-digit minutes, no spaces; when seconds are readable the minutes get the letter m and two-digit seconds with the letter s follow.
7h11m46s
